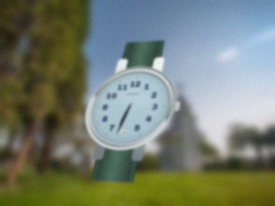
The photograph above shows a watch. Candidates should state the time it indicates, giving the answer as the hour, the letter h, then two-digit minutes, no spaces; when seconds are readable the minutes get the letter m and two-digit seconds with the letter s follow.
6h32
